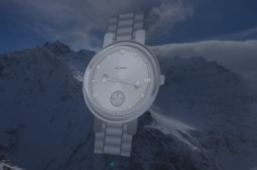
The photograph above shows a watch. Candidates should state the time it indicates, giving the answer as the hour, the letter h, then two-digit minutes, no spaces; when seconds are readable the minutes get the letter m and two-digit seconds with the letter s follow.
9h17
